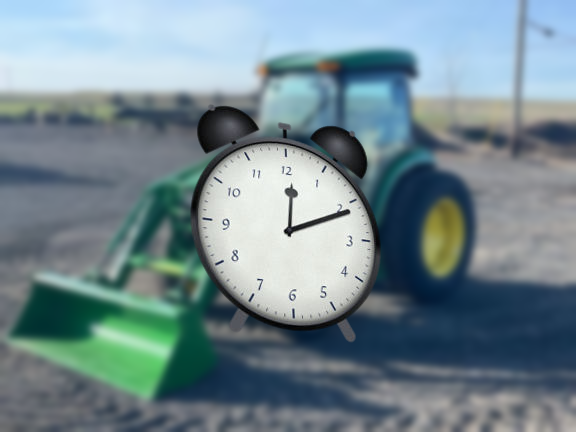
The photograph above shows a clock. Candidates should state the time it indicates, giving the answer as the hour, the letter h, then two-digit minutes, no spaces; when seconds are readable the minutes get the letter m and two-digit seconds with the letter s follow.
12h11
